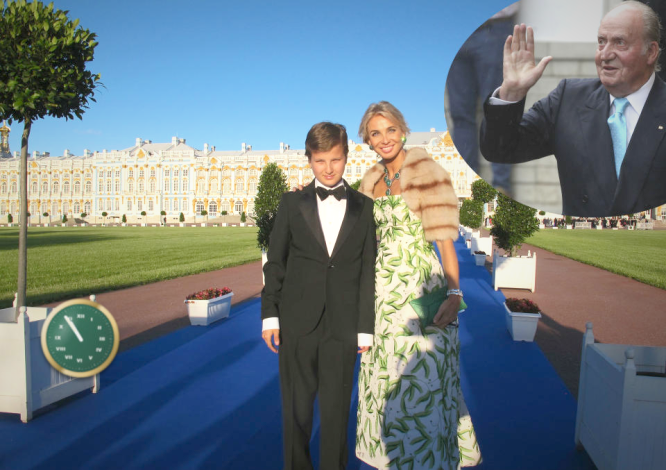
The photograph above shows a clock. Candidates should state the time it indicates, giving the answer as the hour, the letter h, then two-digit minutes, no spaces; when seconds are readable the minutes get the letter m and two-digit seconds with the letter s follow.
10h54
